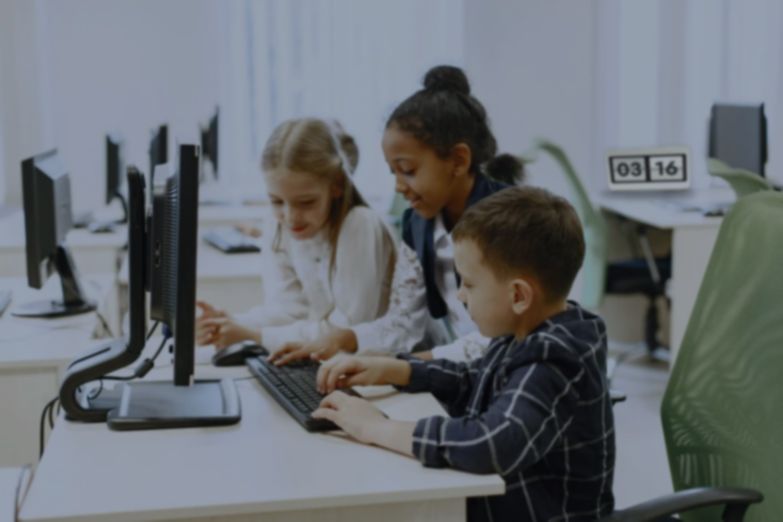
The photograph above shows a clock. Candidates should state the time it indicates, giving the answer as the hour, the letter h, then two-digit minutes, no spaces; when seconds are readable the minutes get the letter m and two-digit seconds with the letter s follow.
3h16
